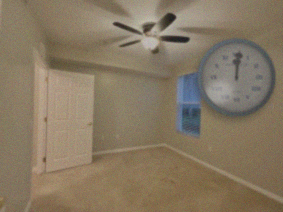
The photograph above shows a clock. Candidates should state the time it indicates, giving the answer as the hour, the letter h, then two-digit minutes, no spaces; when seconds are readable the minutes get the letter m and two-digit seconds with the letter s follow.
12h01
